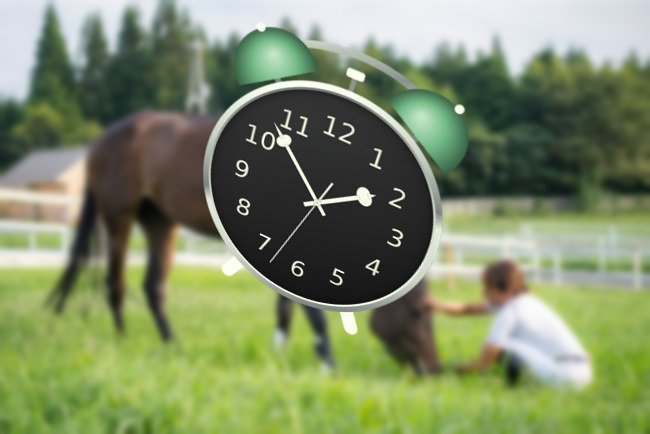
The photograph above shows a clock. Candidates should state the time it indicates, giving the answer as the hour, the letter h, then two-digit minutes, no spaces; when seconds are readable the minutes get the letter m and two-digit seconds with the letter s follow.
1h52m33s
